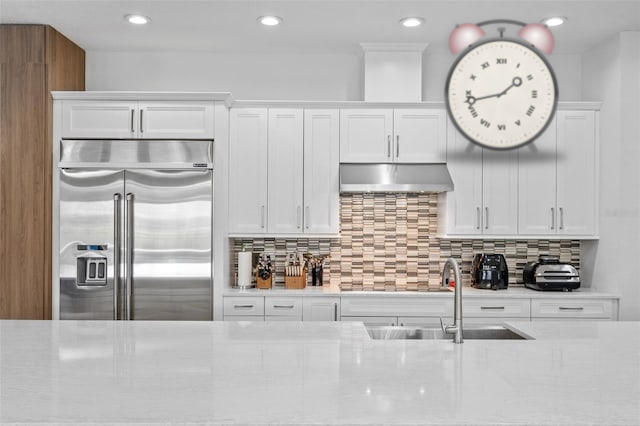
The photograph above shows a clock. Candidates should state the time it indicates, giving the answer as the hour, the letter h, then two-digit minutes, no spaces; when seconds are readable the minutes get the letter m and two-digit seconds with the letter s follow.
1h43
